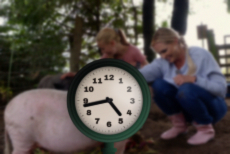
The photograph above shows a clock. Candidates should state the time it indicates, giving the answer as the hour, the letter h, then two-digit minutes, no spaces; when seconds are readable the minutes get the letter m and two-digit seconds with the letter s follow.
4h43
